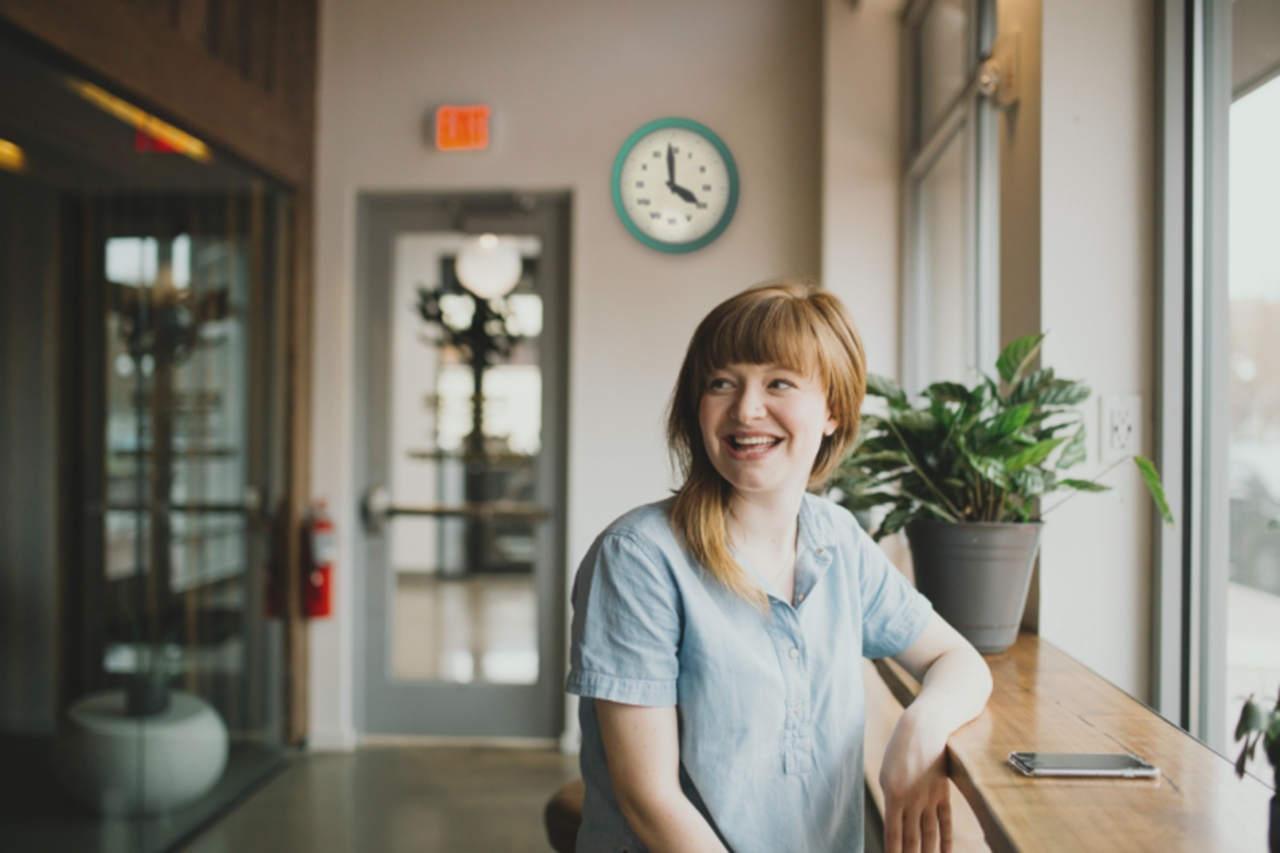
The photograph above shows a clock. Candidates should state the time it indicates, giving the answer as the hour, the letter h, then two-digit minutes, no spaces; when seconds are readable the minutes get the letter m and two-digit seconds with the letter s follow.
3h59
